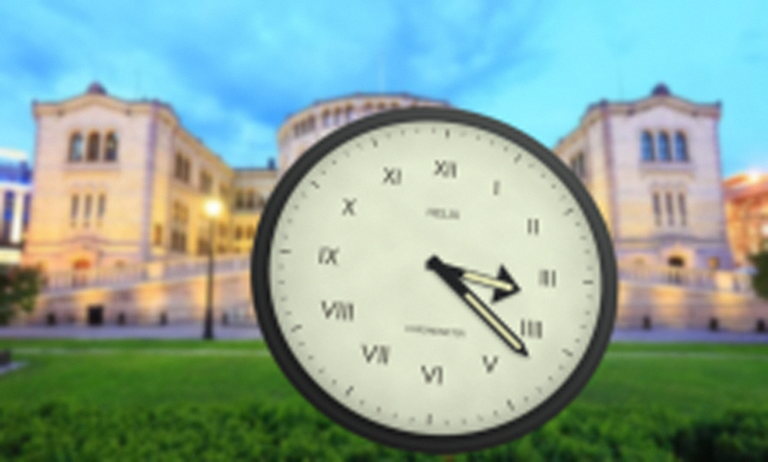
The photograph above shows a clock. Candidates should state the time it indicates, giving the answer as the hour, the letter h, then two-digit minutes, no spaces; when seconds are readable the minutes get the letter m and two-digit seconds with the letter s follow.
3h22
